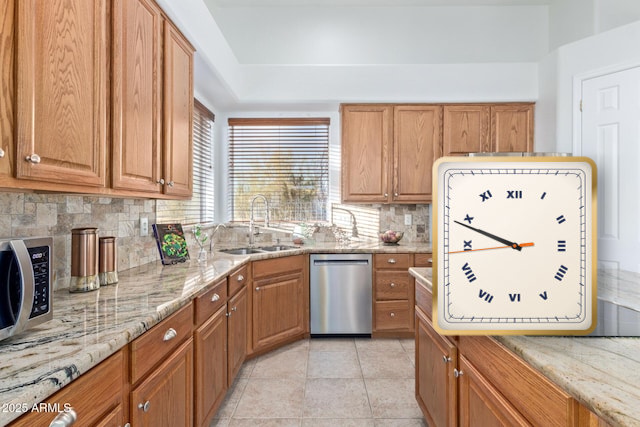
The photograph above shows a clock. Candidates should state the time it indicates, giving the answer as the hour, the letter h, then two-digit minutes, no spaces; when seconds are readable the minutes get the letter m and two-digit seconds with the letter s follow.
9h48m44s
